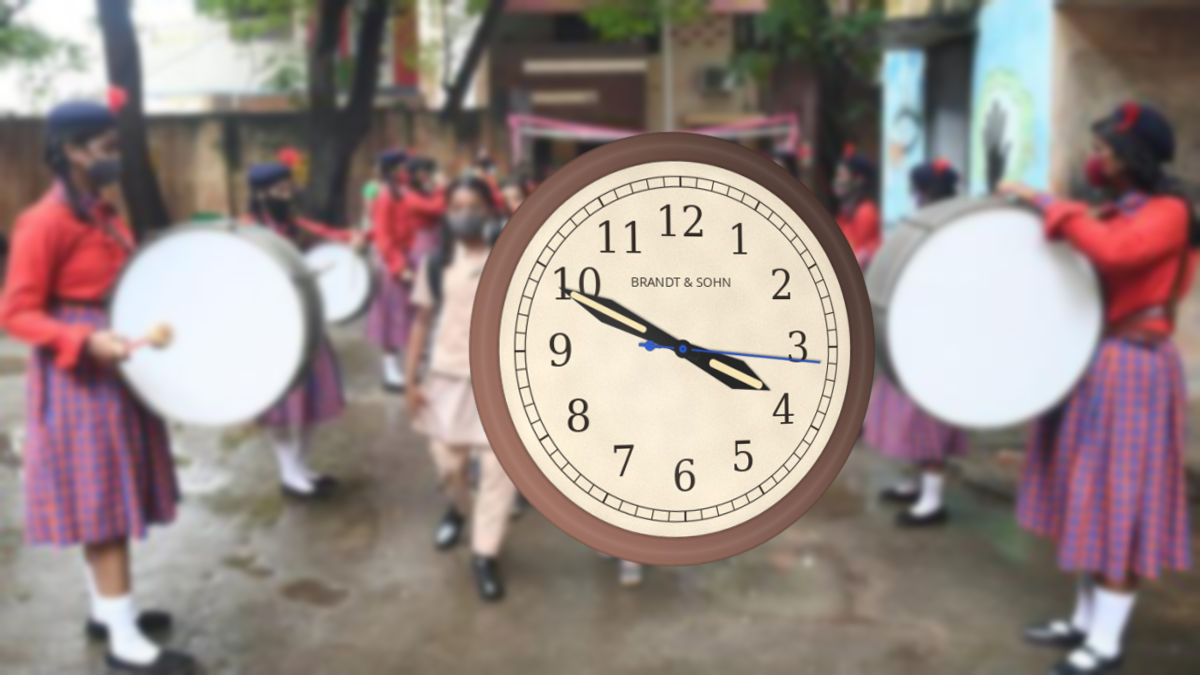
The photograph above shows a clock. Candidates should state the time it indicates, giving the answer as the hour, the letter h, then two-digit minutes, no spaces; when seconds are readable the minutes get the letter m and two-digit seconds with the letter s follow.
3h49m16s
